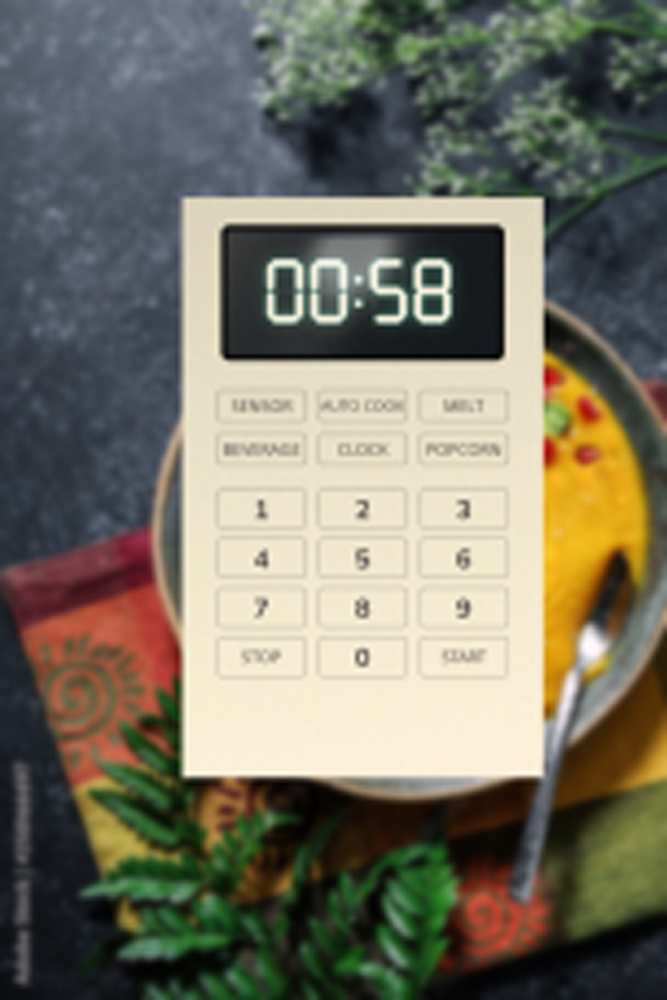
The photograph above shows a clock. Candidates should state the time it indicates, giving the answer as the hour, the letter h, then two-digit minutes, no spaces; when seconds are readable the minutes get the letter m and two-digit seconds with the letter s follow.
0h58
